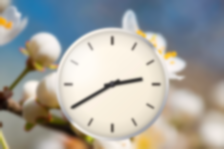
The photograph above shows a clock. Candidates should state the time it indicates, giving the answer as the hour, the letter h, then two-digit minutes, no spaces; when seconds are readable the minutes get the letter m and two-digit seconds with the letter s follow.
2h40
